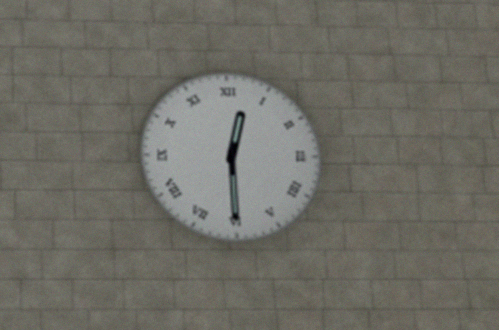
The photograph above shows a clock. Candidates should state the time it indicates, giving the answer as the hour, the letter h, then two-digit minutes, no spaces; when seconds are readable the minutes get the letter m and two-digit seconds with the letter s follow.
12h30
